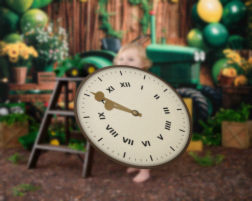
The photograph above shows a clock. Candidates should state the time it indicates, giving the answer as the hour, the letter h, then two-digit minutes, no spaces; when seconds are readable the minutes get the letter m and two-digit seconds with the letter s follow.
9h51
